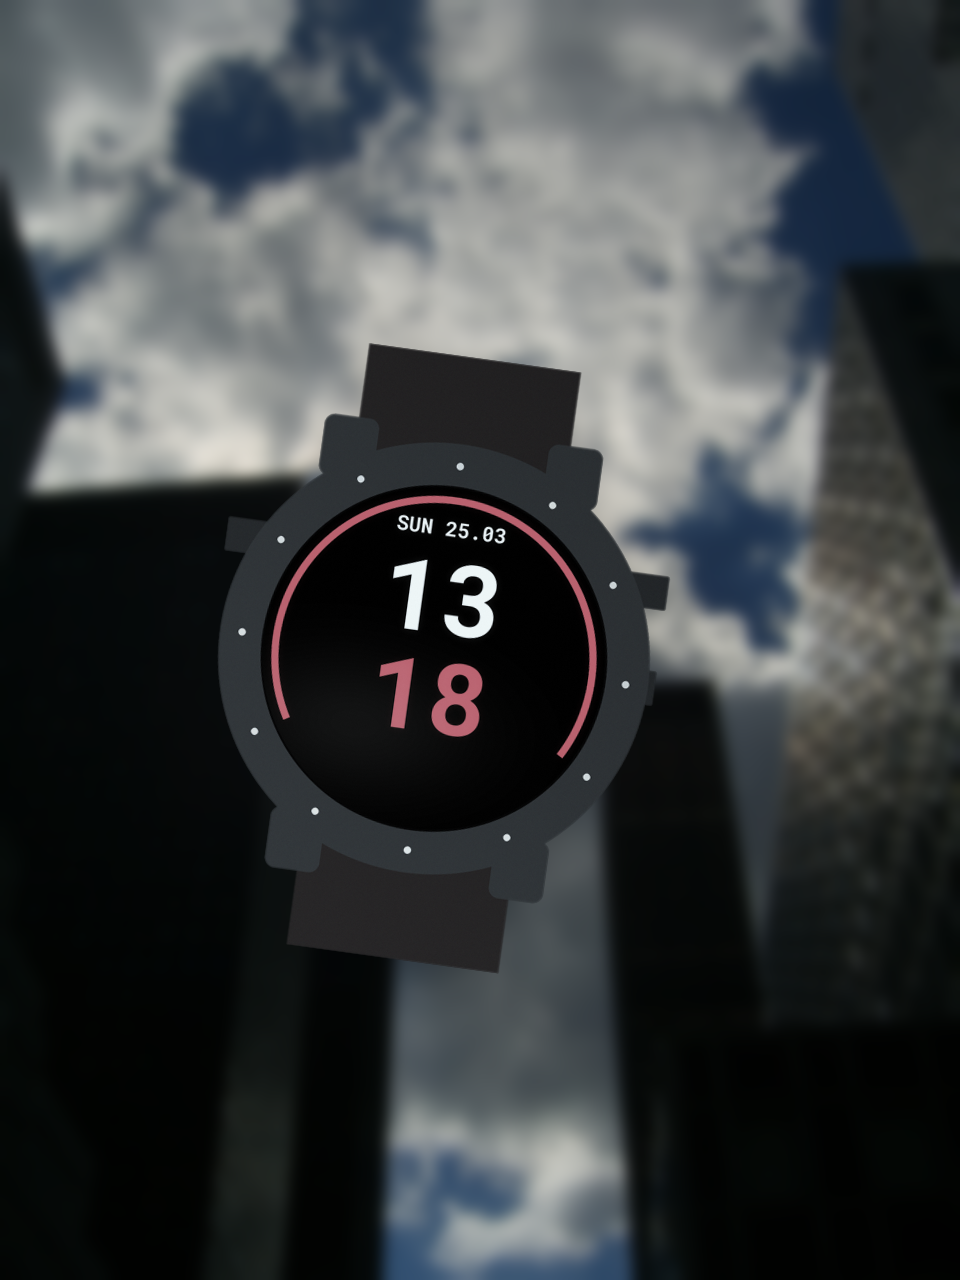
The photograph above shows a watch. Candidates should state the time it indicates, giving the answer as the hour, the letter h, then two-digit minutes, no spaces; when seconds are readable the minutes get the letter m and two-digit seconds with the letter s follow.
13h18
